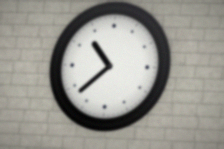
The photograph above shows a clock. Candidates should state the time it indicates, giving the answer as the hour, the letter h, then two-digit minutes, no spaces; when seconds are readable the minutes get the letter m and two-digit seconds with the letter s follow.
10h38
